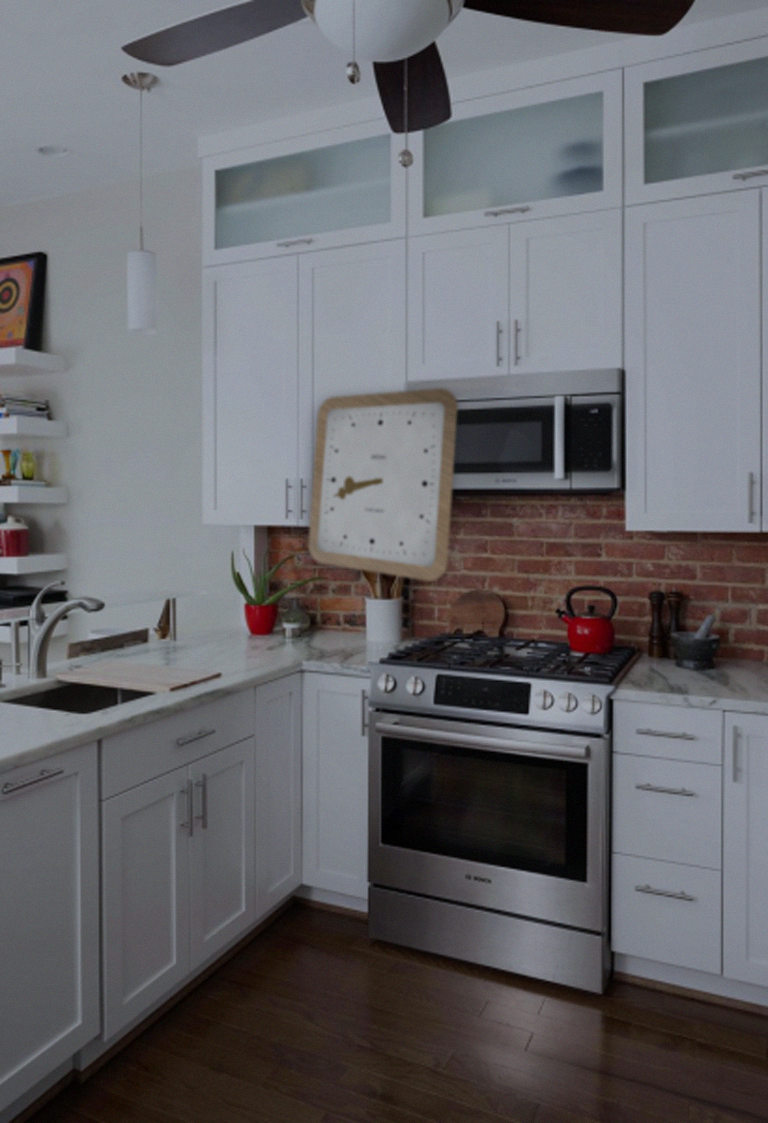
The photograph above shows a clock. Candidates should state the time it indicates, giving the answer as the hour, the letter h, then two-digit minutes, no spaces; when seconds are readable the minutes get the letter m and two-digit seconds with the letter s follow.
8h42
